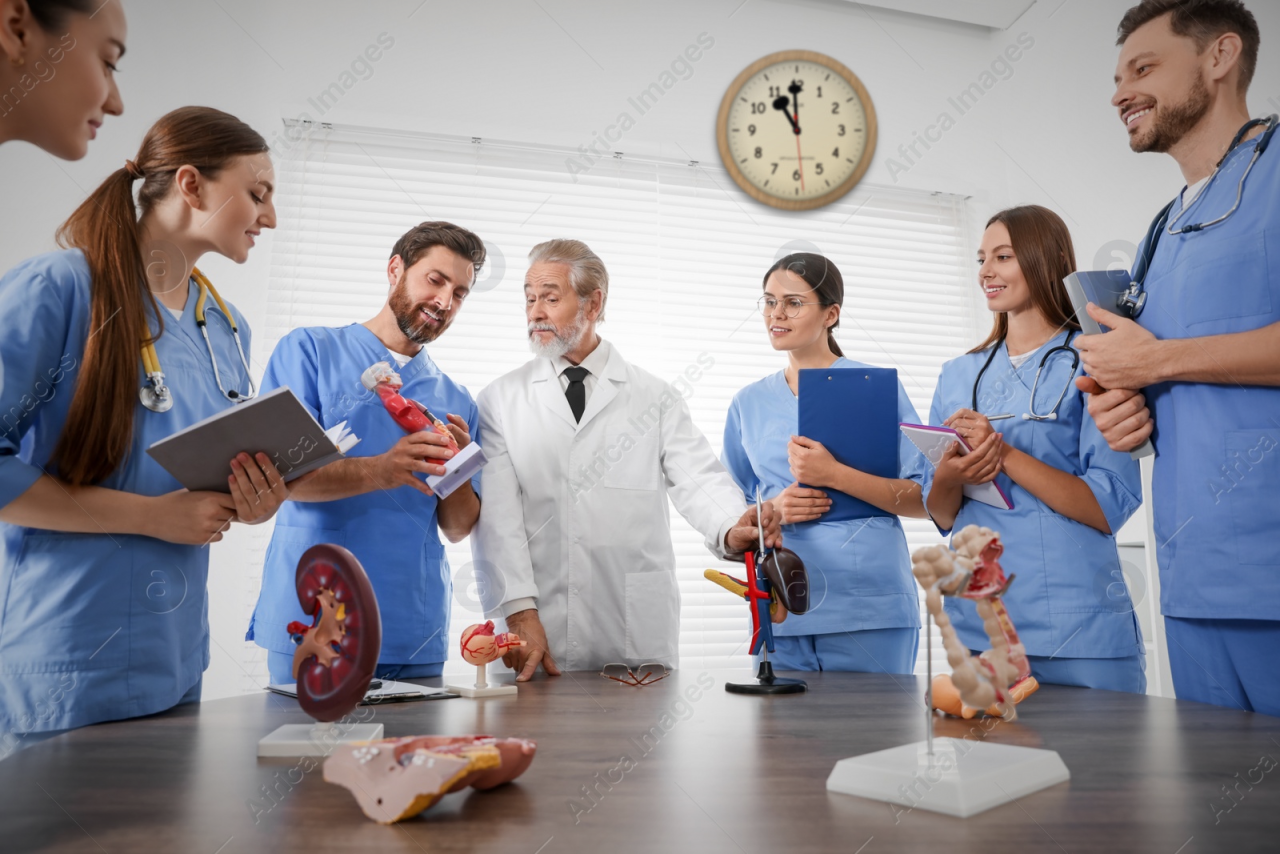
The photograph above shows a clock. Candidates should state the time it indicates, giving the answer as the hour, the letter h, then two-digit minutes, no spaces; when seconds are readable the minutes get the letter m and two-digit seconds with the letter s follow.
10h59m29s
